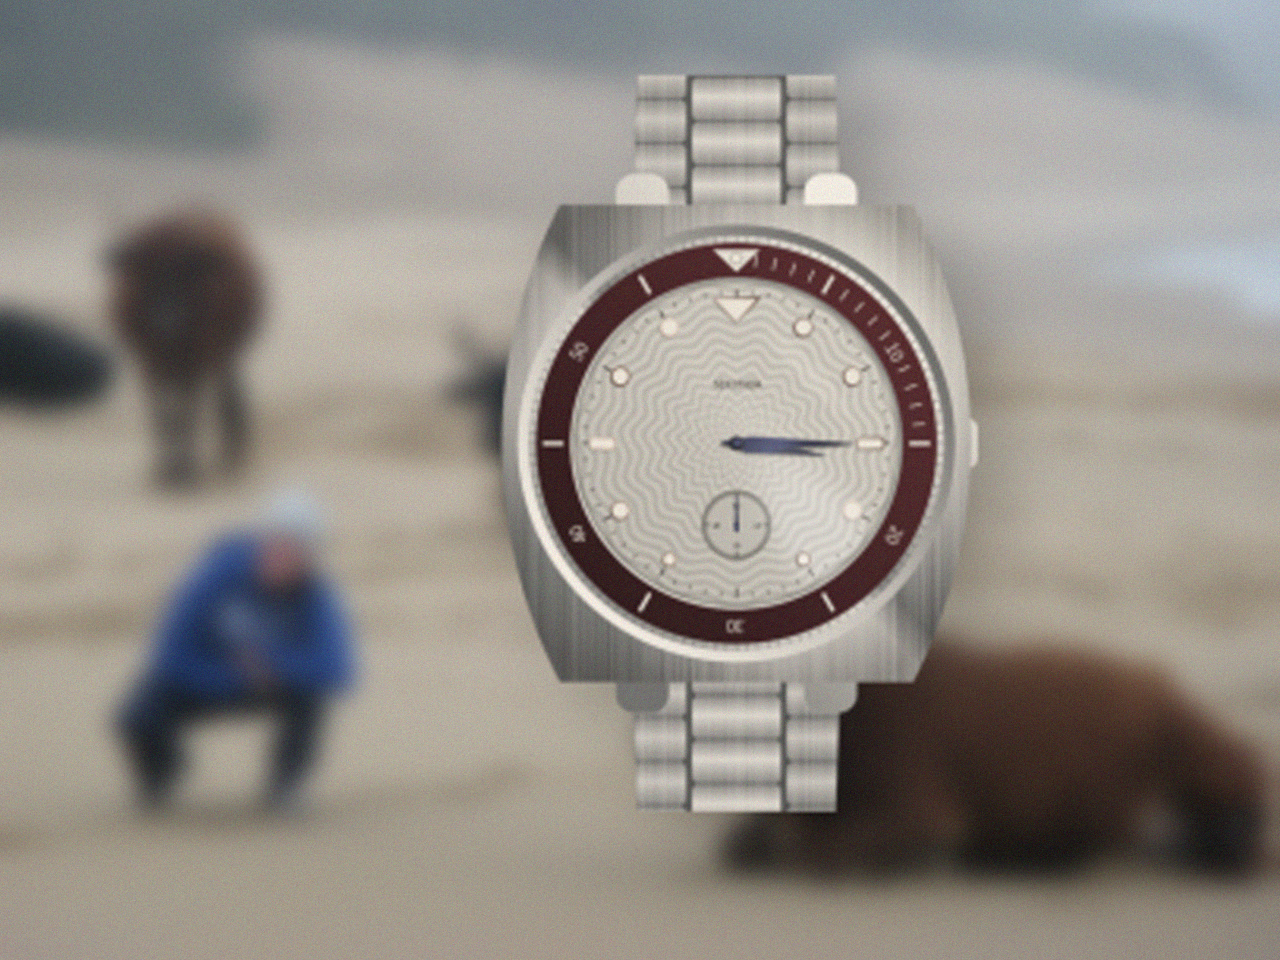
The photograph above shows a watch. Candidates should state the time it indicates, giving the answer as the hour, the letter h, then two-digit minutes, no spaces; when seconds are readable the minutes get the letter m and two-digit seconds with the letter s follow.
3h15
